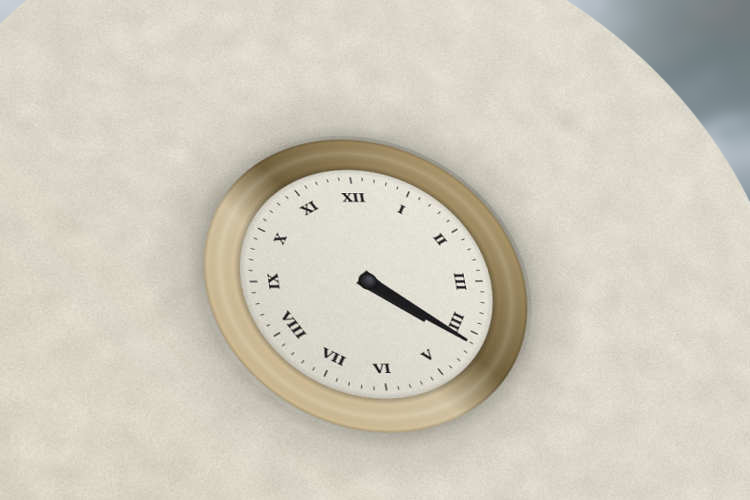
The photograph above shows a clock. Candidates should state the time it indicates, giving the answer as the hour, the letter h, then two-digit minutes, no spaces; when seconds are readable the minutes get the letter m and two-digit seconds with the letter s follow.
4h21
